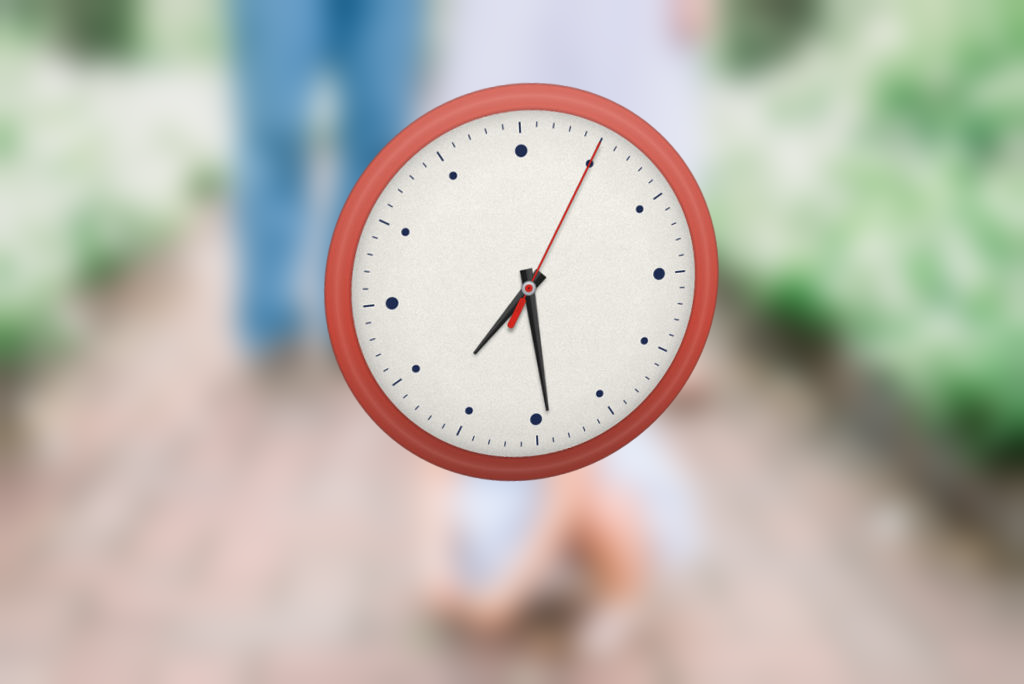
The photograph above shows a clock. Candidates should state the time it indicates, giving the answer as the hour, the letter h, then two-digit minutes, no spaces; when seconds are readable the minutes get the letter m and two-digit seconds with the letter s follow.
7h29m05s
